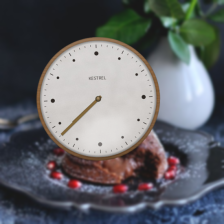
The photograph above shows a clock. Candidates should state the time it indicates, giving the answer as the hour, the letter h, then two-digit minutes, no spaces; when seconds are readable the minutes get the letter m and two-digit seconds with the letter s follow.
7h38
